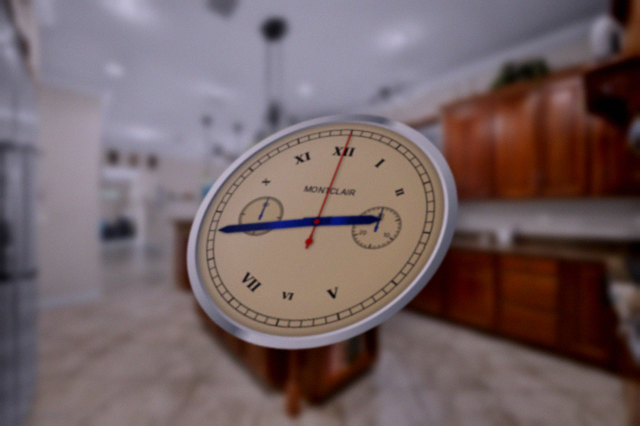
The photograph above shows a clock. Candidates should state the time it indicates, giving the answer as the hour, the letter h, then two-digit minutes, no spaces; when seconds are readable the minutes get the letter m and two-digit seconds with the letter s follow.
2h43
